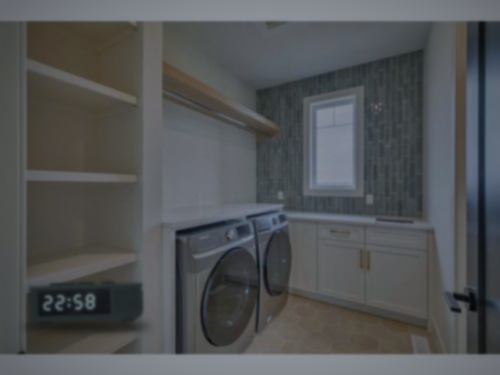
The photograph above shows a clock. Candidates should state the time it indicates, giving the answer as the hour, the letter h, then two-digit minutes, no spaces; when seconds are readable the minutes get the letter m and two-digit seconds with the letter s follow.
22h58
